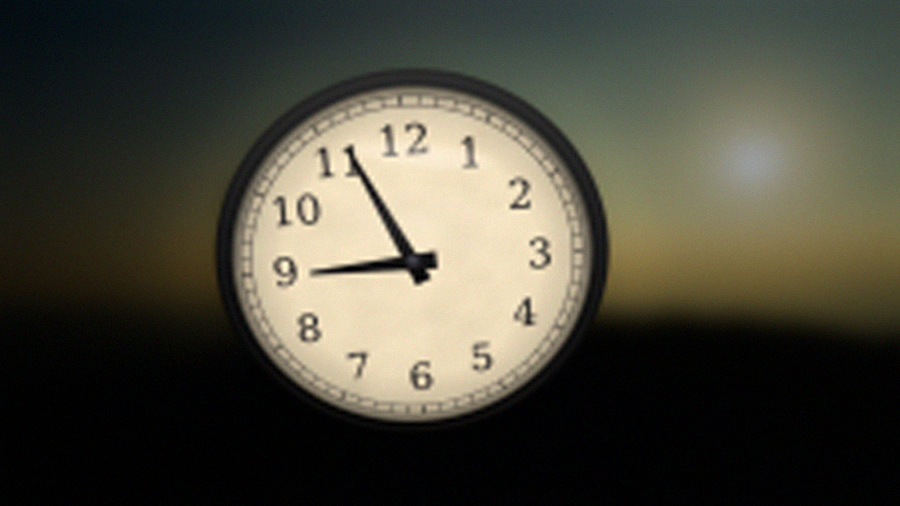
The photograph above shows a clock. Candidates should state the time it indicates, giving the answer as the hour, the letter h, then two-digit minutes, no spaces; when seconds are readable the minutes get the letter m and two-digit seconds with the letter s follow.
8h56
